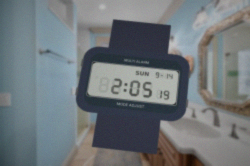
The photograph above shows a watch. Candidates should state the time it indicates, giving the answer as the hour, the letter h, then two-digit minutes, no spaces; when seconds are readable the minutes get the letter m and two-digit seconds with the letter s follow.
2h05m19s
